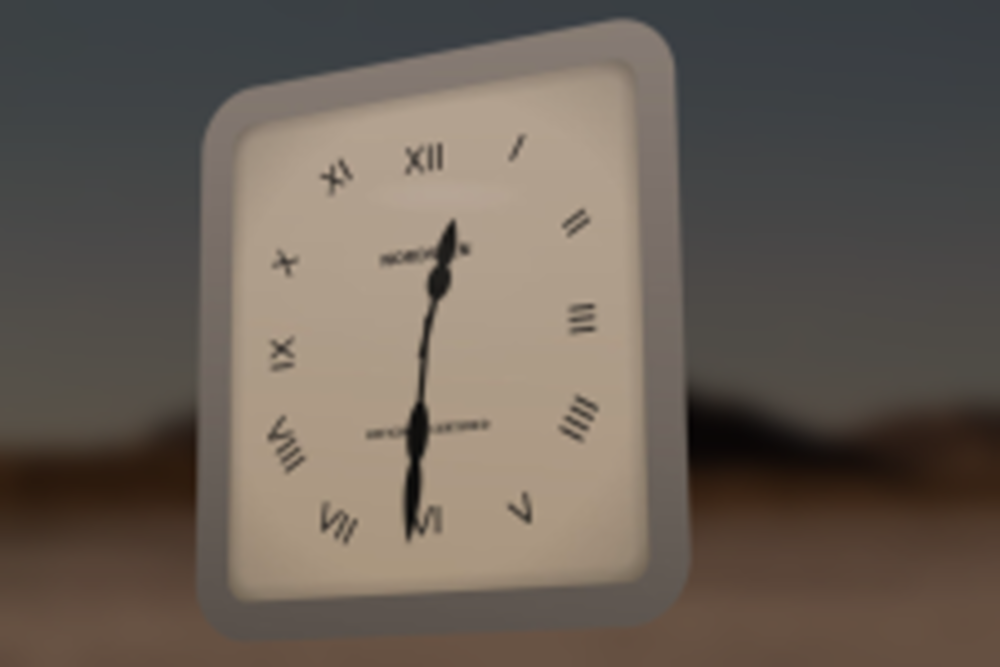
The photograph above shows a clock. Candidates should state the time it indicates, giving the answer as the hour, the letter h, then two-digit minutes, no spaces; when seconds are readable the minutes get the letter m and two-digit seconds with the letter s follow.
12h31
